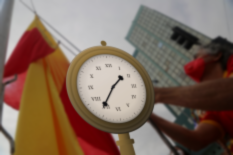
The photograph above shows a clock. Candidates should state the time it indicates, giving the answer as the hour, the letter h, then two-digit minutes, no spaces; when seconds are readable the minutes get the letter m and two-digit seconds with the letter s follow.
1h36
